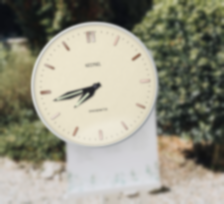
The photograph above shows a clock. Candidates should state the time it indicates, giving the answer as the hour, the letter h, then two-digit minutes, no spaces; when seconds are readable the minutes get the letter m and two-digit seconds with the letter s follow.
7h43
